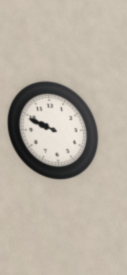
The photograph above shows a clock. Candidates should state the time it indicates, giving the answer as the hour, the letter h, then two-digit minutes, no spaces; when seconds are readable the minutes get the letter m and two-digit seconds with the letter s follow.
9h49
